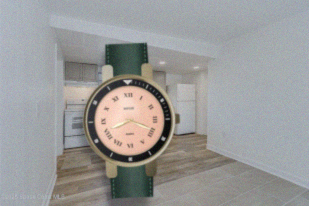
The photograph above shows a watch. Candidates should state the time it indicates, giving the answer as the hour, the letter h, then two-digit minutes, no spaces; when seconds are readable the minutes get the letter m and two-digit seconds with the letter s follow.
8h19
